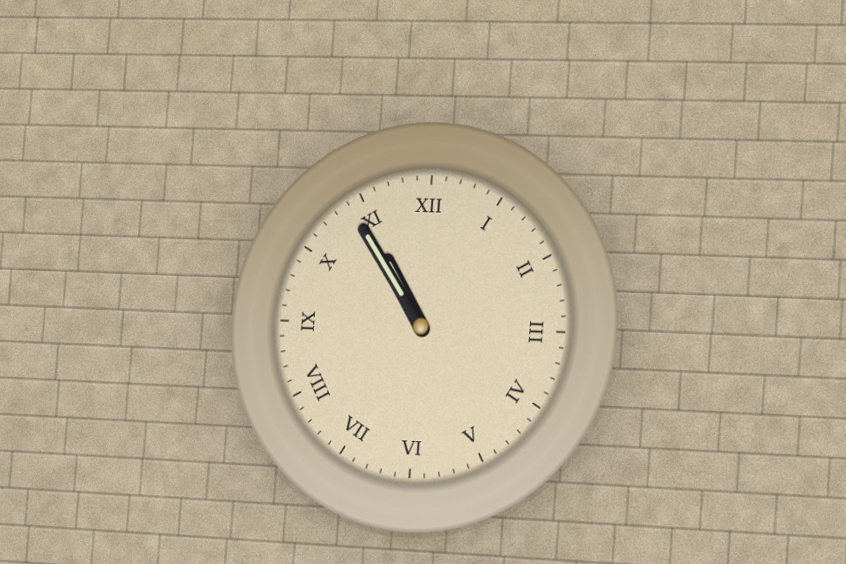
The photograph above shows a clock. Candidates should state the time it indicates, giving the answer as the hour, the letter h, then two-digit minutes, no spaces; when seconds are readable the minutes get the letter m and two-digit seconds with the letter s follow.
10h54
